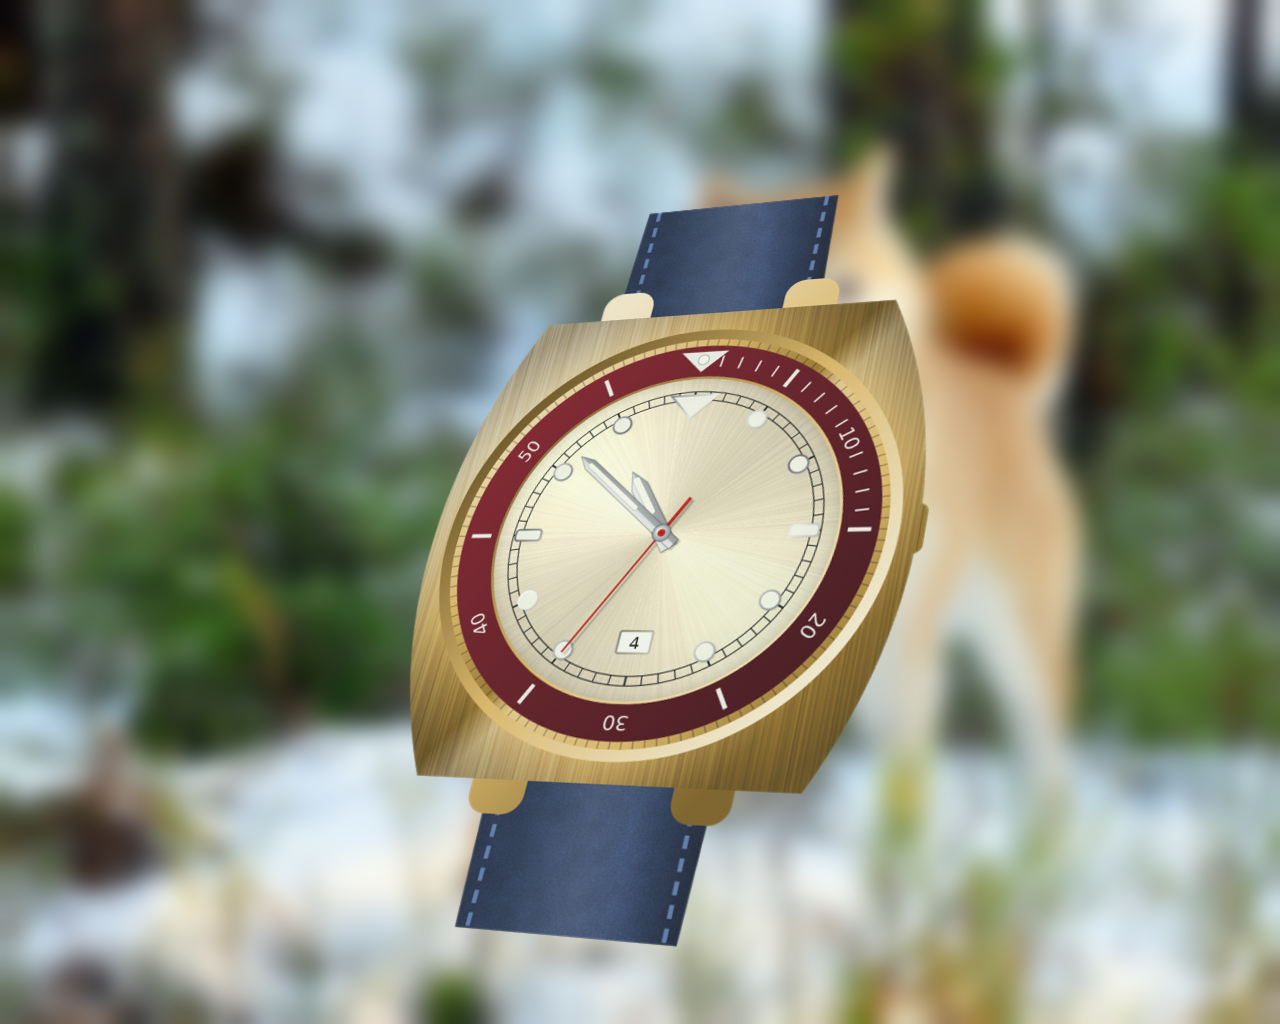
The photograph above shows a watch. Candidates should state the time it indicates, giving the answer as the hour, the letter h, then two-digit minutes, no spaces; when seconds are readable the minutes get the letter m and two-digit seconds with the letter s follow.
10h51m35s
